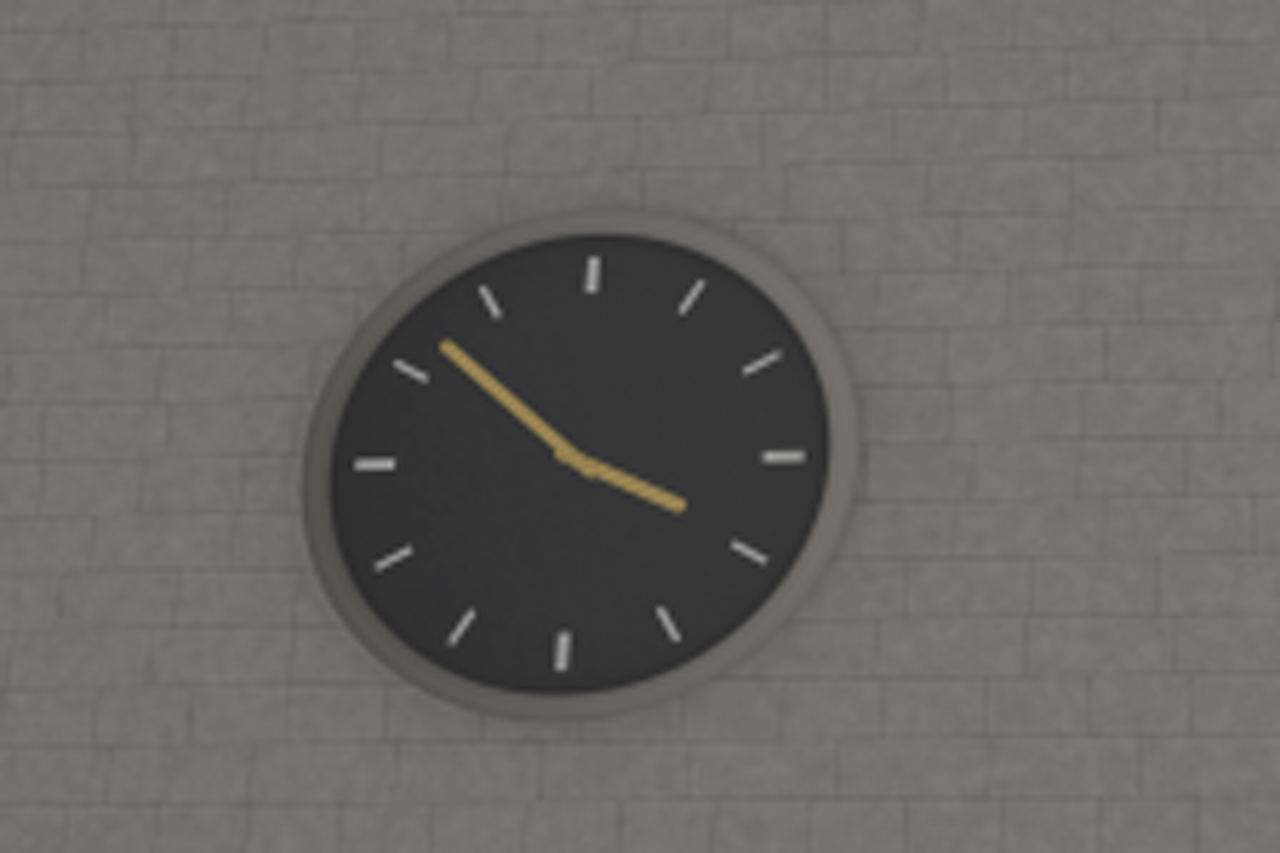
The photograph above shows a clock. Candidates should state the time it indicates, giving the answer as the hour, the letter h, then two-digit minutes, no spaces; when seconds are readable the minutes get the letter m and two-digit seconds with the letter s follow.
3h52
